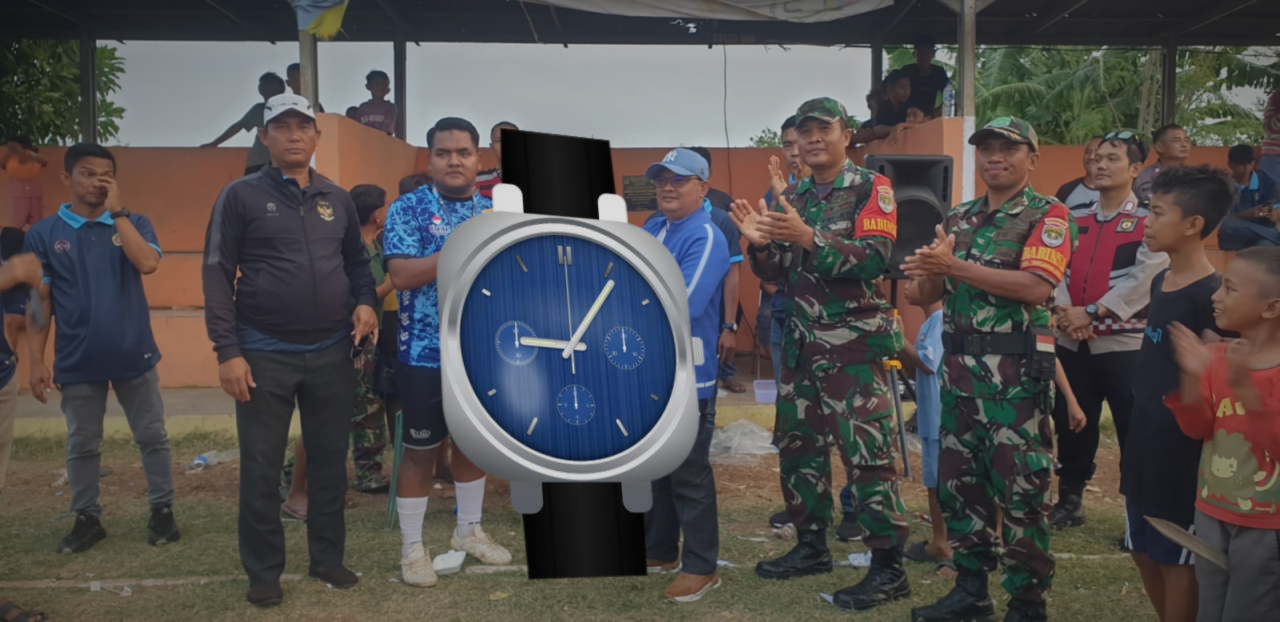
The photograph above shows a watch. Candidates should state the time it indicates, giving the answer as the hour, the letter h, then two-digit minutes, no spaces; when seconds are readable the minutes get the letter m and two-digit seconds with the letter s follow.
9h06
